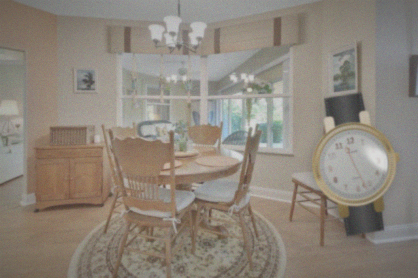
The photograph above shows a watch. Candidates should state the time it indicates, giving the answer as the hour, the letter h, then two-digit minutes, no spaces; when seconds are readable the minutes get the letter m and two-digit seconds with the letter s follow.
11h27
